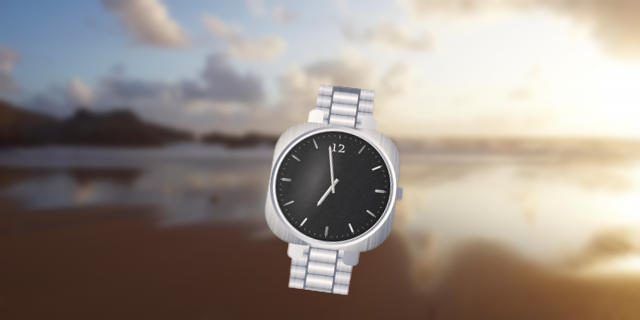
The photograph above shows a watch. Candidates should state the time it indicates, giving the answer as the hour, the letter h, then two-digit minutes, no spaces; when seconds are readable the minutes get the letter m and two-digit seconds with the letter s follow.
6h58
